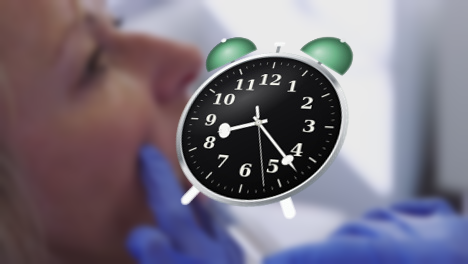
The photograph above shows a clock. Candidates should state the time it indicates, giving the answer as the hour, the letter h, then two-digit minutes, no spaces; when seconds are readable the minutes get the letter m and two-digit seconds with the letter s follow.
8h22m27s
